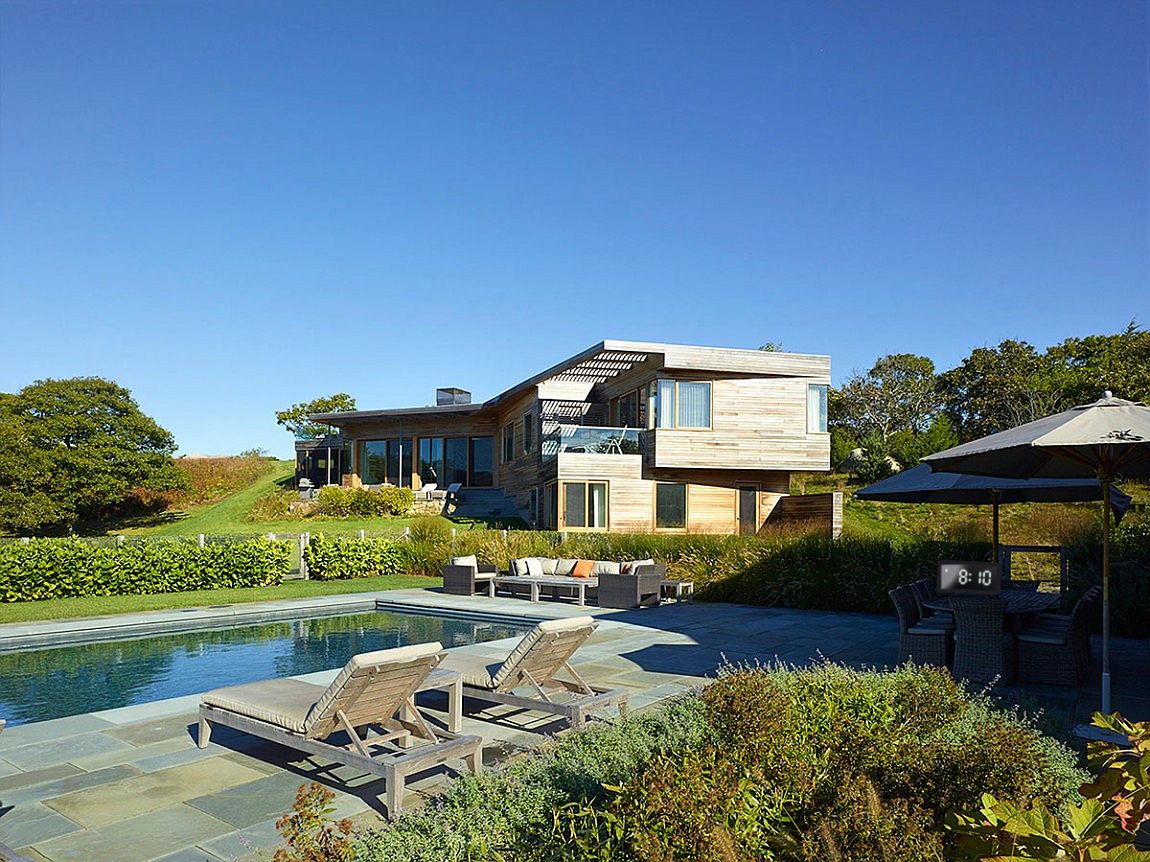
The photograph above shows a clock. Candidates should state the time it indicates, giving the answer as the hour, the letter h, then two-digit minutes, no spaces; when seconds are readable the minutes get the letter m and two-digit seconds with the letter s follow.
8h10
